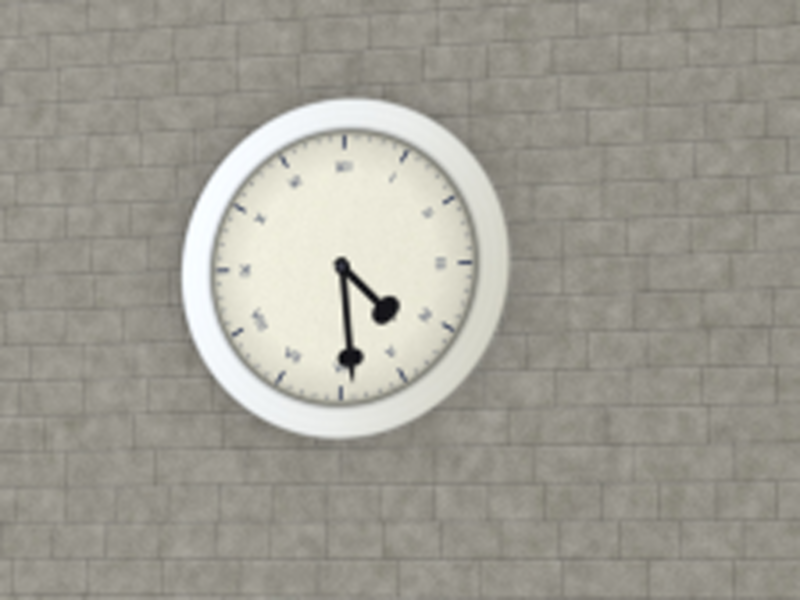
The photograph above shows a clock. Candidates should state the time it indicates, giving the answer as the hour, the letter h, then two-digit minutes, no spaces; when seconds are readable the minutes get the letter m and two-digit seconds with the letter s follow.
4h29
